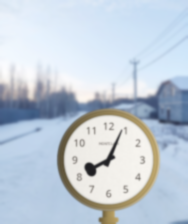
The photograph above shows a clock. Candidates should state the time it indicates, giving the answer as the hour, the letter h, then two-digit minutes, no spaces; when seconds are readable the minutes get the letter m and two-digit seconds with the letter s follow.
8h04
